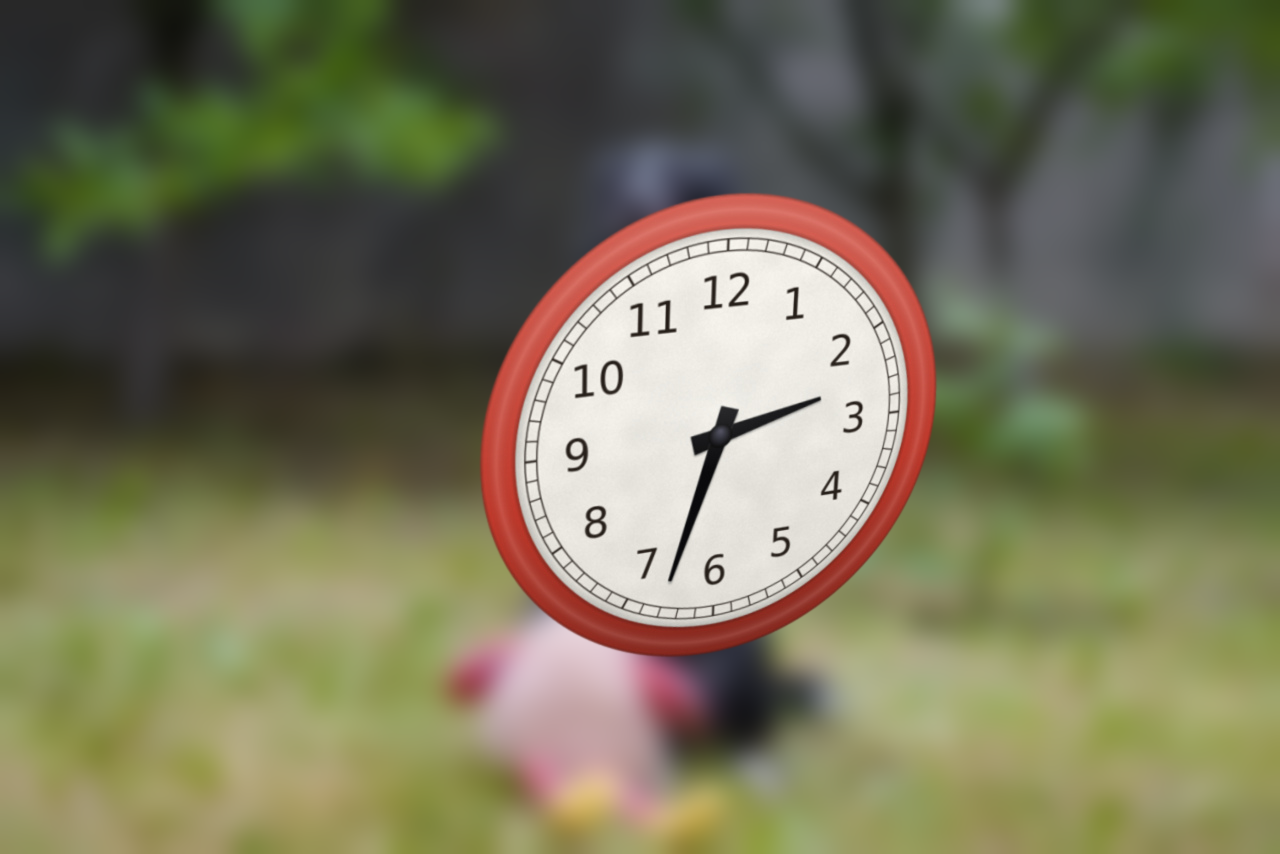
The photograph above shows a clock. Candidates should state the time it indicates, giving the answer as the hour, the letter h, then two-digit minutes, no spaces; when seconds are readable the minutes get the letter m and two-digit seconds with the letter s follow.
2h33
